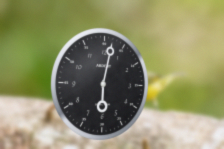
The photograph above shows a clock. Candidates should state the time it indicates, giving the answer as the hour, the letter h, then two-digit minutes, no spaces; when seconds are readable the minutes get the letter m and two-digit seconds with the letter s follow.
6h02
